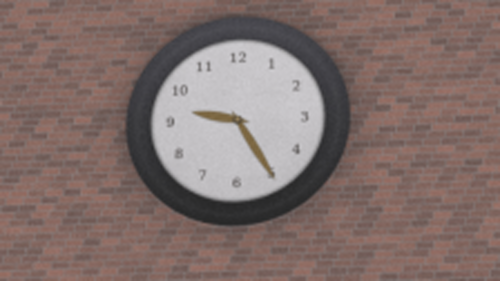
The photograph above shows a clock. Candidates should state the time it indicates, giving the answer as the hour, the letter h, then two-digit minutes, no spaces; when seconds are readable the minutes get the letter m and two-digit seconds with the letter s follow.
9h25
